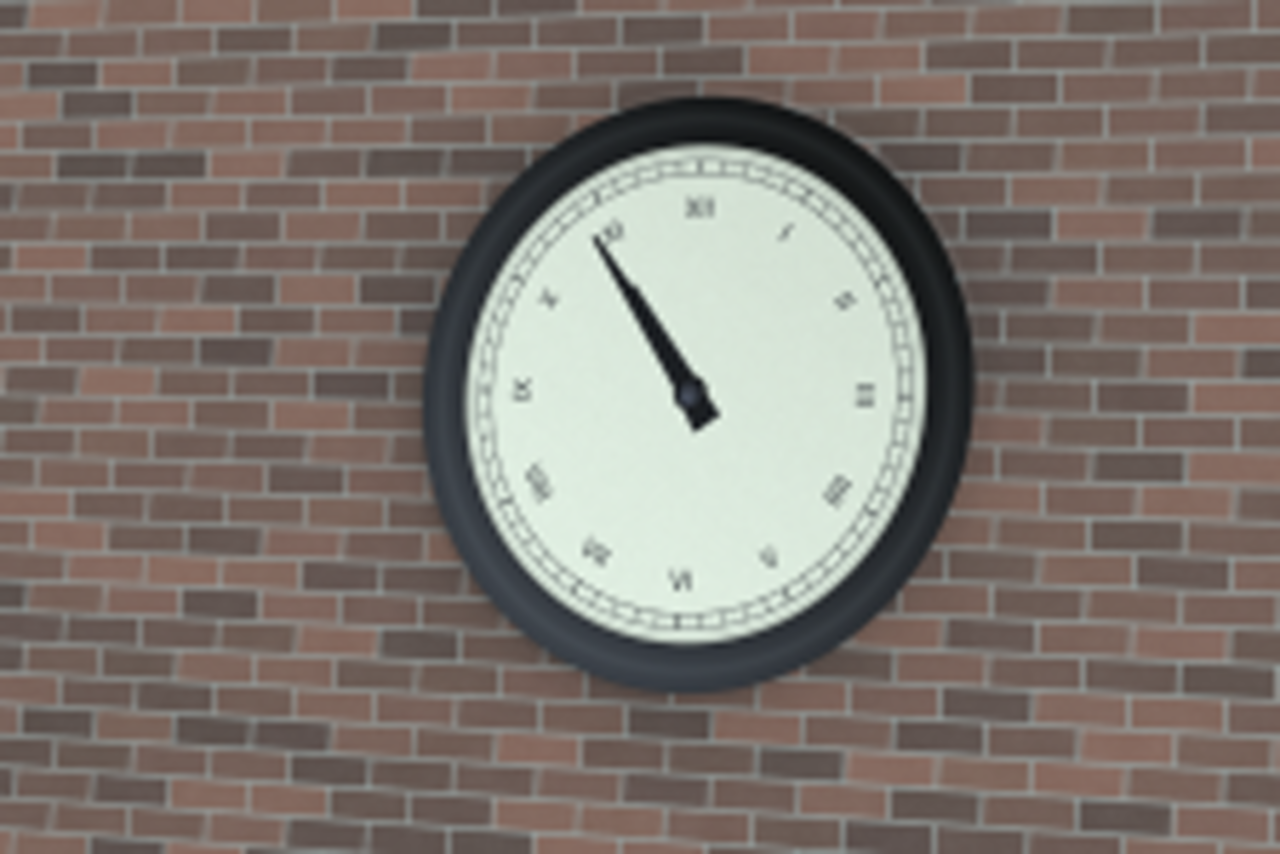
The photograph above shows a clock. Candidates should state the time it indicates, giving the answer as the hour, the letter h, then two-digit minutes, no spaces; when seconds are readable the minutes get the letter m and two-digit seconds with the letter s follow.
10h54
